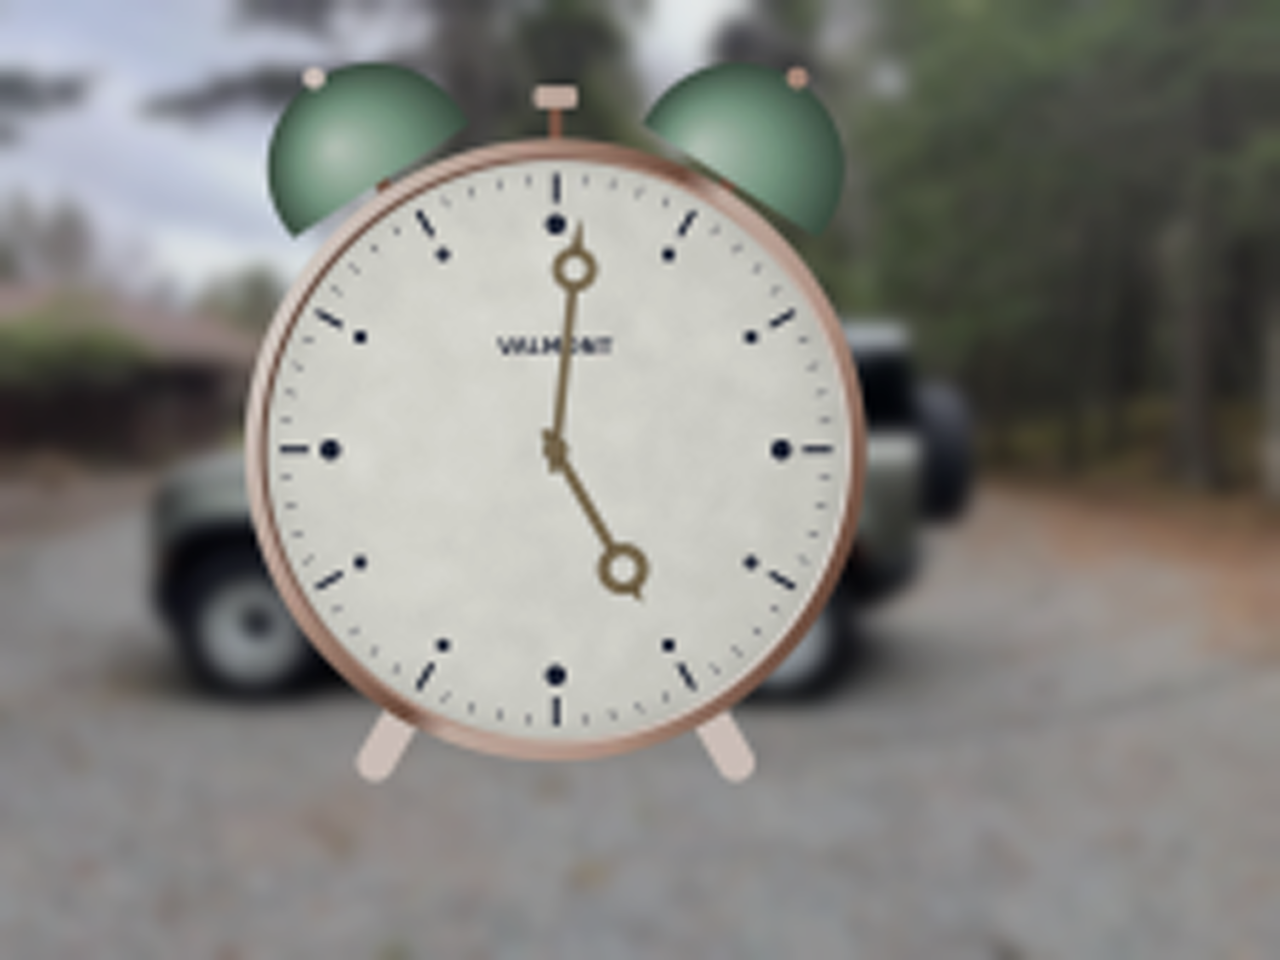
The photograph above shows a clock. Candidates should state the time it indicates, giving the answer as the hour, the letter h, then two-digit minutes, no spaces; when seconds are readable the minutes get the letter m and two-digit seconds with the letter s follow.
5h01
